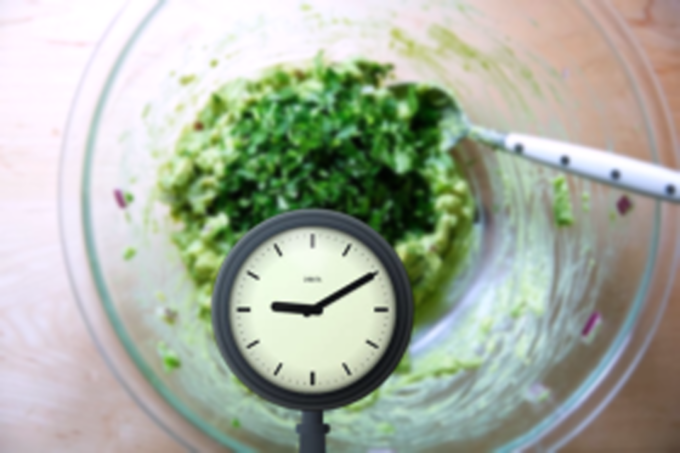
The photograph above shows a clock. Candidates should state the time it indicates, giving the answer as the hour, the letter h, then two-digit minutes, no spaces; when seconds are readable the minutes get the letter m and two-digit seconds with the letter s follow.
9h10
